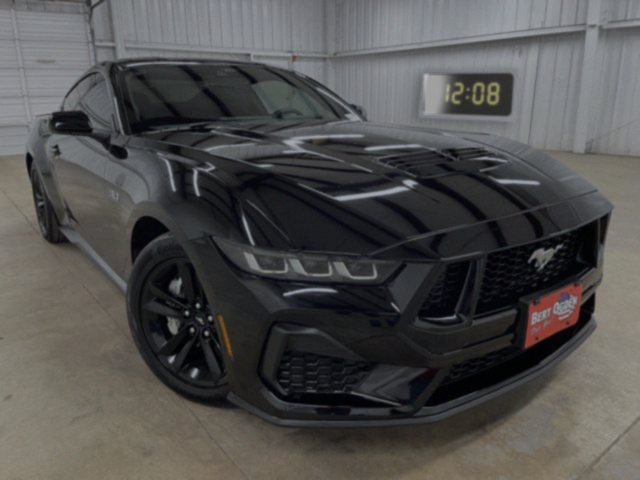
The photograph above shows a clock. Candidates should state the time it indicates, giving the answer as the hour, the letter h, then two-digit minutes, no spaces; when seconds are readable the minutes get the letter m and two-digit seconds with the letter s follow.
12h08
